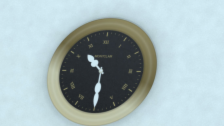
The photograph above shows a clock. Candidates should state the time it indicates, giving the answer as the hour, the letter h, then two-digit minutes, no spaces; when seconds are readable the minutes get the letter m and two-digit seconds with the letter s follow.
10h30
